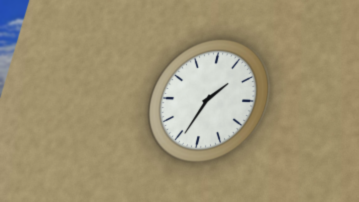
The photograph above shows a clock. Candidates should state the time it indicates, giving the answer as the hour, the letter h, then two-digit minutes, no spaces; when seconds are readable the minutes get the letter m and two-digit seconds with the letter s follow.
1h34
